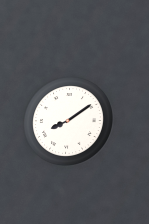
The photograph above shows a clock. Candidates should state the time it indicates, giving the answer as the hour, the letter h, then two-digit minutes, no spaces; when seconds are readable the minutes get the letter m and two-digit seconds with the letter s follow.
8h09
